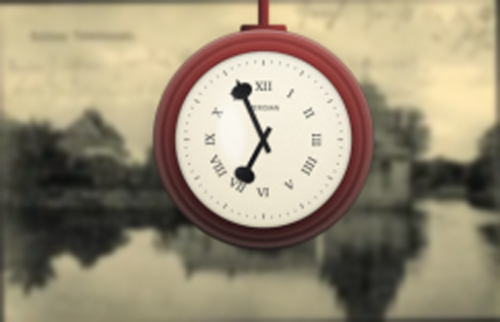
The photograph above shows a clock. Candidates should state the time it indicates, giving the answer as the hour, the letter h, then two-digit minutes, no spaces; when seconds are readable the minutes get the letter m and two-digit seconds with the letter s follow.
6h56
